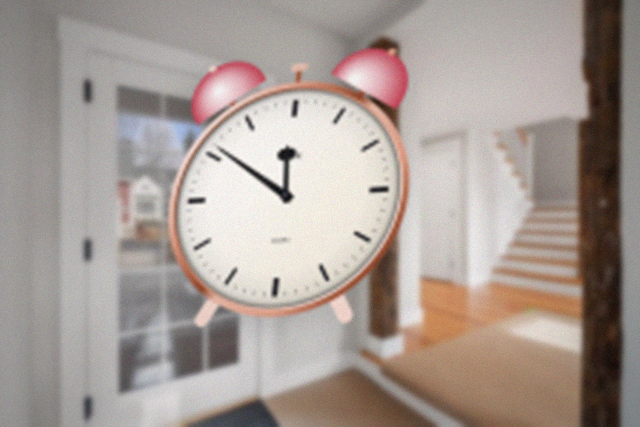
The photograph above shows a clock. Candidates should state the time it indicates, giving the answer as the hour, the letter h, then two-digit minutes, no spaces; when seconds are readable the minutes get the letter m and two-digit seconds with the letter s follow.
11h51
